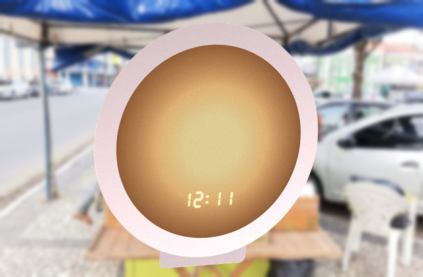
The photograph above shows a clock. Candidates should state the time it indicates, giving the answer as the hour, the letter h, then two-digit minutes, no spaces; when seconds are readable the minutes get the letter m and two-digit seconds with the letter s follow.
12h11
